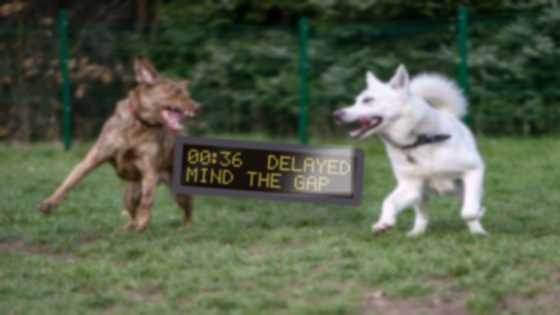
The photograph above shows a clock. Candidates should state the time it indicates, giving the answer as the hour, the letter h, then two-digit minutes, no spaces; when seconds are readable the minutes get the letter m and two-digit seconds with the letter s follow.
0h36
